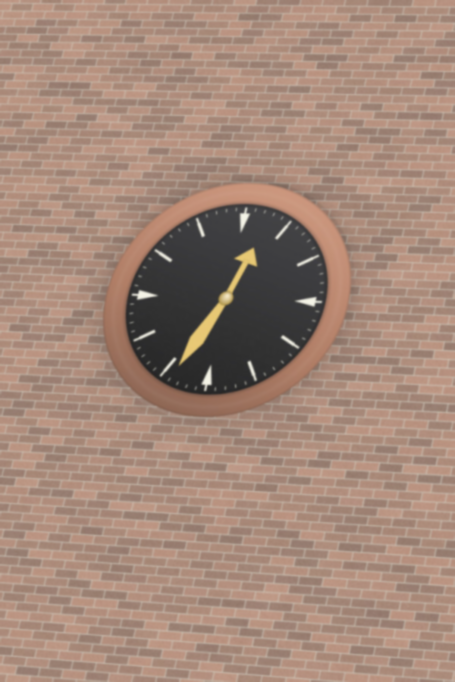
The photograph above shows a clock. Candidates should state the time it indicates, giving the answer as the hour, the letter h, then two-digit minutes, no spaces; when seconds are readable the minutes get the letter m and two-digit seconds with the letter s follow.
12h34
